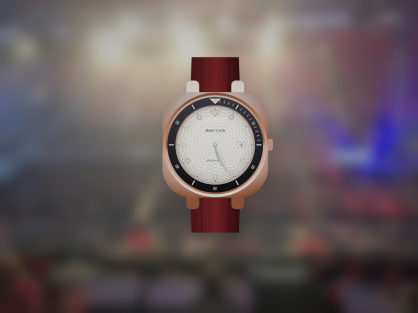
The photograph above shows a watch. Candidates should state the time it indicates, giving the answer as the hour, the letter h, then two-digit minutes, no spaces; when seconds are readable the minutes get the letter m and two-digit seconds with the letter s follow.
5h26
